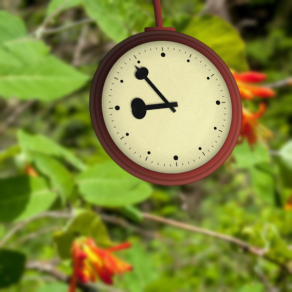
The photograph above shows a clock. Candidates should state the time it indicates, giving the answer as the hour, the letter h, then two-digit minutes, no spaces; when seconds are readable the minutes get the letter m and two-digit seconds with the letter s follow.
8h54
